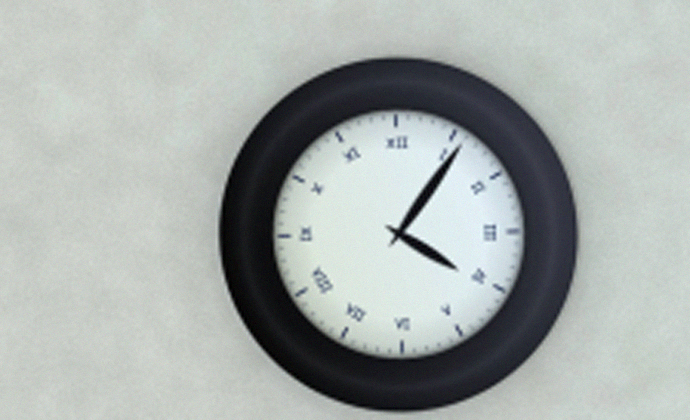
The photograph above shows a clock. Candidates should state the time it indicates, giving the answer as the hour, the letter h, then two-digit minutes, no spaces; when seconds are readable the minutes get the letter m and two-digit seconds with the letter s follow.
4h06
